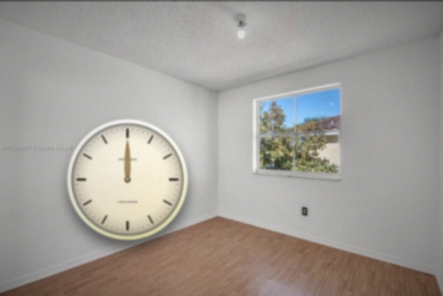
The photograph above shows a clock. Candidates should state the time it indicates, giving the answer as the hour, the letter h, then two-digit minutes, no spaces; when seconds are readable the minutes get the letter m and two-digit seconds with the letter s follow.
12h00
